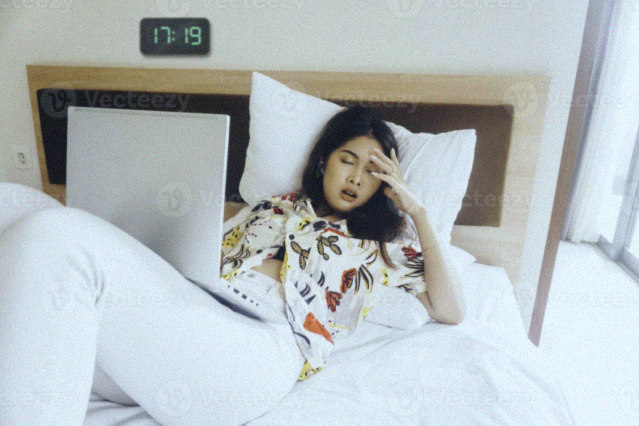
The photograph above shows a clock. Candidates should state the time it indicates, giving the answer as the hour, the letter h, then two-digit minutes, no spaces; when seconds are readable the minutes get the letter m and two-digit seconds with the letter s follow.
17h19
